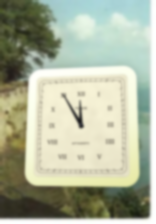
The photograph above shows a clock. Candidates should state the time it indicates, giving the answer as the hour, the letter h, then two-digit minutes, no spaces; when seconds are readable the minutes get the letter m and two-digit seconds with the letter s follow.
11h55
